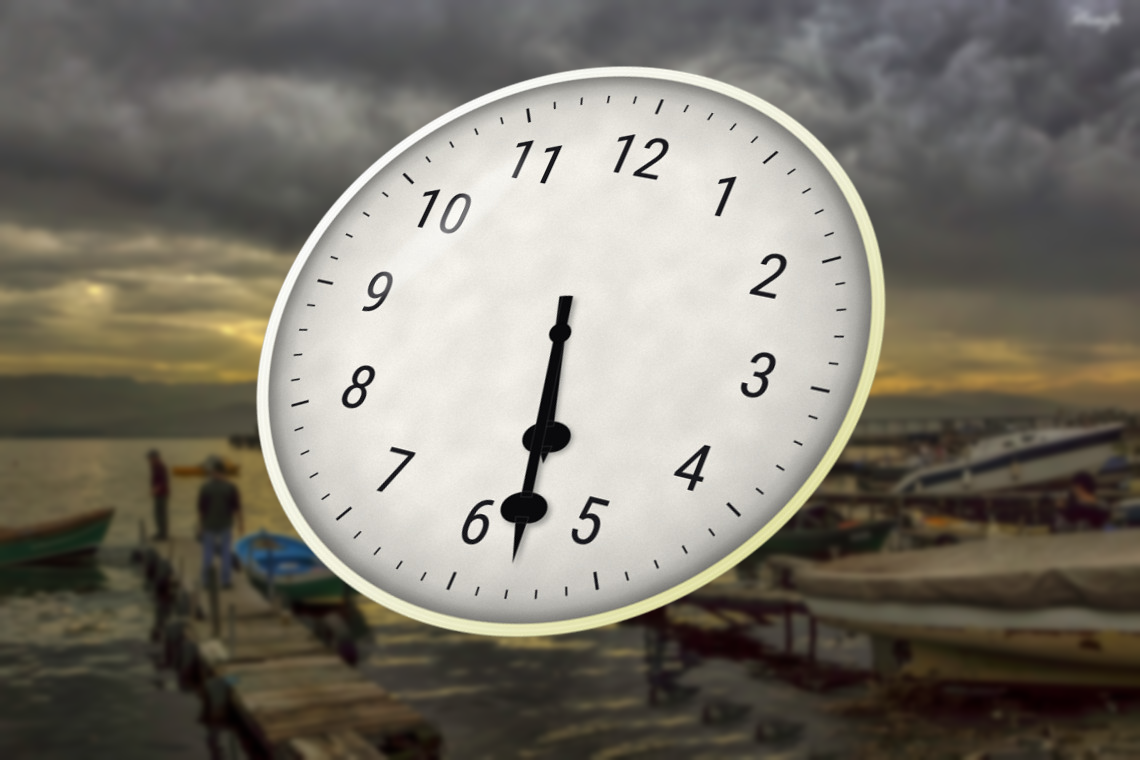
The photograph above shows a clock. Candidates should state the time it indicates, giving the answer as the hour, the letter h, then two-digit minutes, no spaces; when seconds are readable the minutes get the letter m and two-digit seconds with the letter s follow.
5h28
